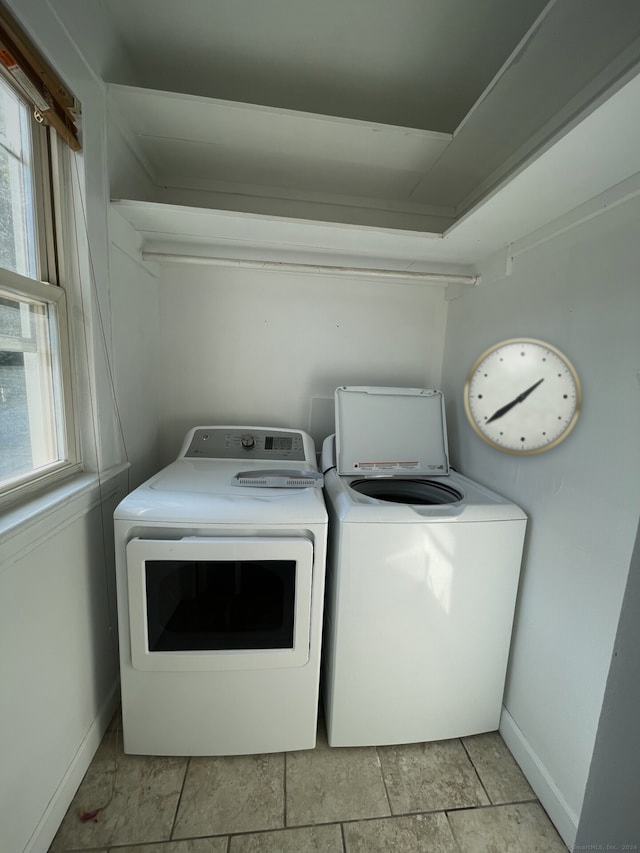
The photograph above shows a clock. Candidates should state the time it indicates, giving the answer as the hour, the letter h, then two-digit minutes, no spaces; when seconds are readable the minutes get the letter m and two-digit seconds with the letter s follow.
1h39
